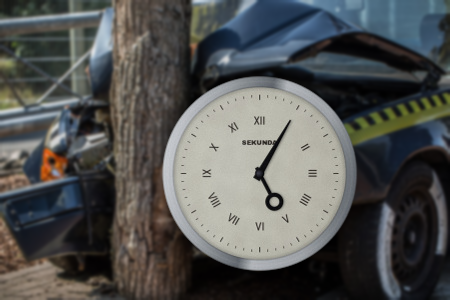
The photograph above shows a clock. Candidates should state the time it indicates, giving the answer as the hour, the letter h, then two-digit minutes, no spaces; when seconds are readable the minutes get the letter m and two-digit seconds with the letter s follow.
5h05
